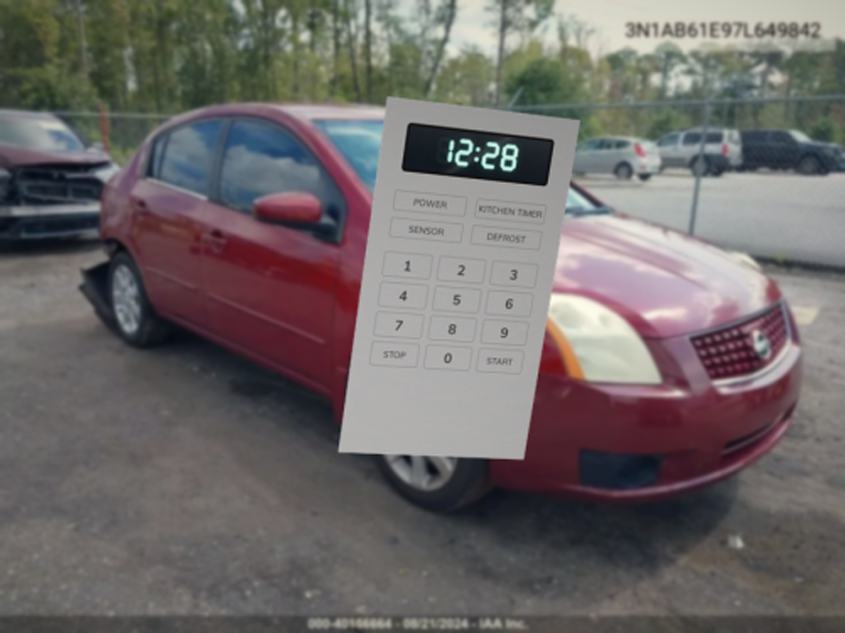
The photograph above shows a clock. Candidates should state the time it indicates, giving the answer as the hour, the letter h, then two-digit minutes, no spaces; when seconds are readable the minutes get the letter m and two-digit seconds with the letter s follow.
12h28
